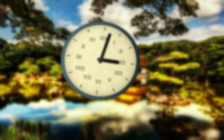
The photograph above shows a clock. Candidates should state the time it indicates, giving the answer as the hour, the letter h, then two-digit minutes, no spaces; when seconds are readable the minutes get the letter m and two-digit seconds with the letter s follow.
3h02
